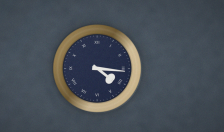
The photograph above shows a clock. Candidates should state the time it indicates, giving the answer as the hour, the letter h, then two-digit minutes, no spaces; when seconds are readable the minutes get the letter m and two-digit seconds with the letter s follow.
4h16
